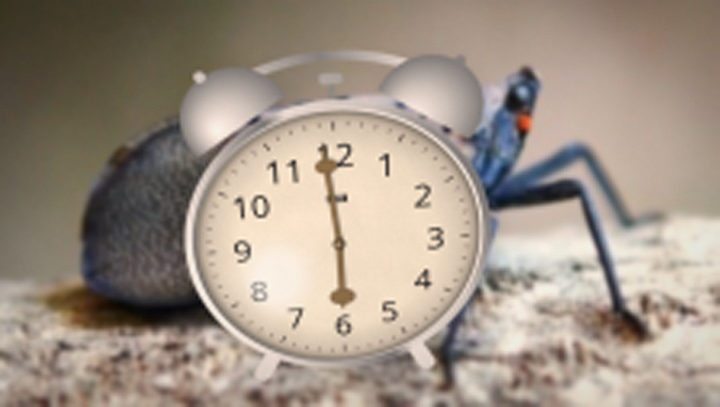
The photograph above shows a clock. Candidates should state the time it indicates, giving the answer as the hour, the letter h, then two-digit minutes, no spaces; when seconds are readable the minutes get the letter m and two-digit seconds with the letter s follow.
5h59
